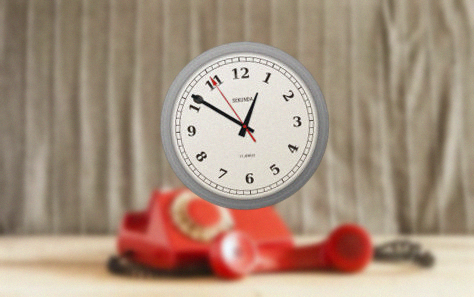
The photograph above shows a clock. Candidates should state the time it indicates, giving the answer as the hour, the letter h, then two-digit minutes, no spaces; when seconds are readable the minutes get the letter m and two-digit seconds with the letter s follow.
12h50m55s
